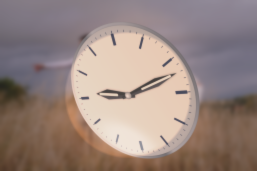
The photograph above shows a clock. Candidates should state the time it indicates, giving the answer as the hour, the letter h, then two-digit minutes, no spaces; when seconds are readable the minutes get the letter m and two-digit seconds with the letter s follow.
9h12
